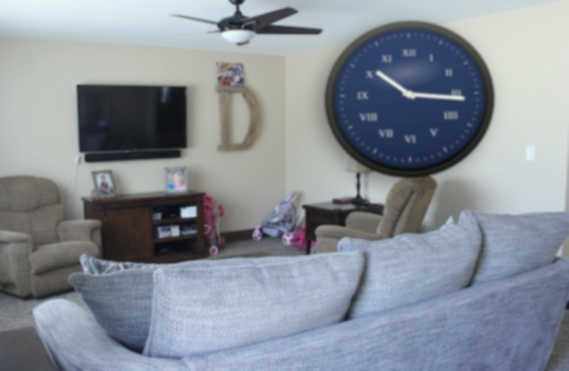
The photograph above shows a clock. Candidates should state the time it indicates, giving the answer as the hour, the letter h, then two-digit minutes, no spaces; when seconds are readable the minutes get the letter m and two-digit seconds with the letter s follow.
10h16
